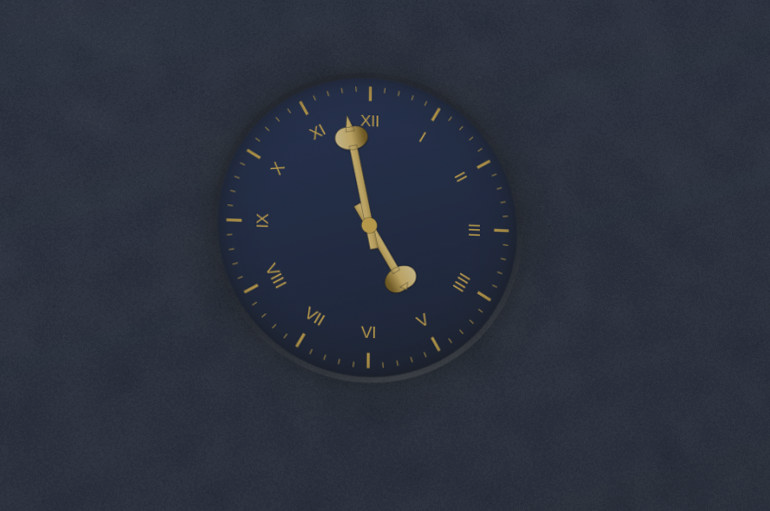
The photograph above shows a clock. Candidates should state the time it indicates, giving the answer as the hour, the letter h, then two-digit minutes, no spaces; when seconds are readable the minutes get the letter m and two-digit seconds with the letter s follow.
4h58
